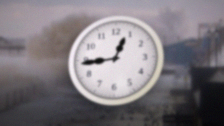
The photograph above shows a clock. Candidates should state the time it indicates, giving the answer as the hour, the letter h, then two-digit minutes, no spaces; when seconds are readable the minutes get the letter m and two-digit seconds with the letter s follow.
12h44
